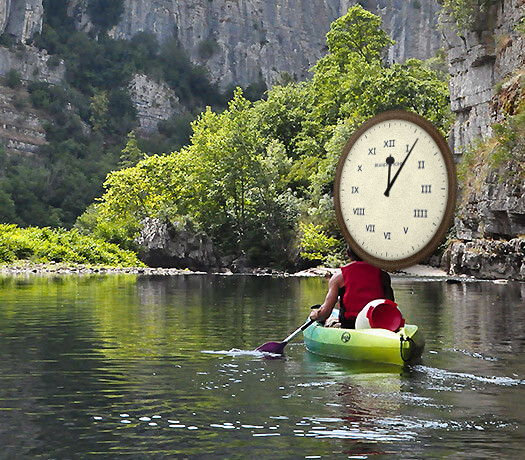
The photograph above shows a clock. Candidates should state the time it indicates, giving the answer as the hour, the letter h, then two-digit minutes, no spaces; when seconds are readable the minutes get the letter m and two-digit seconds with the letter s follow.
12h06
